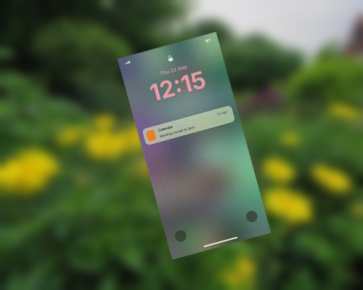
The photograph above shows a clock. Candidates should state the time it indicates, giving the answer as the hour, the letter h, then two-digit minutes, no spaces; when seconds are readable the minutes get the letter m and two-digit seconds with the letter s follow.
12h15
